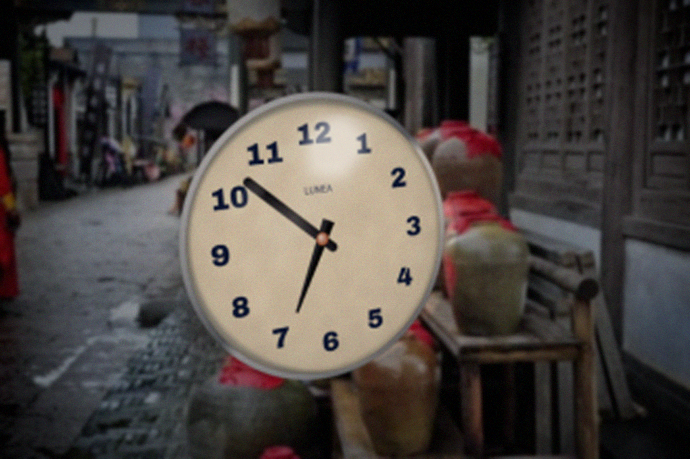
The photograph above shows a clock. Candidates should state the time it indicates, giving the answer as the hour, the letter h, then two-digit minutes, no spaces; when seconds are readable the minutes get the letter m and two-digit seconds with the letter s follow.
6h52
